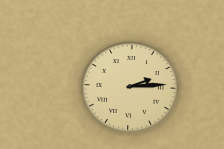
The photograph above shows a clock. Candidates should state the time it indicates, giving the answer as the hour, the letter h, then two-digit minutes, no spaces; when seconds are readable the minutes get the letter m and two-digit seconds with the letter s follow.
2h14
